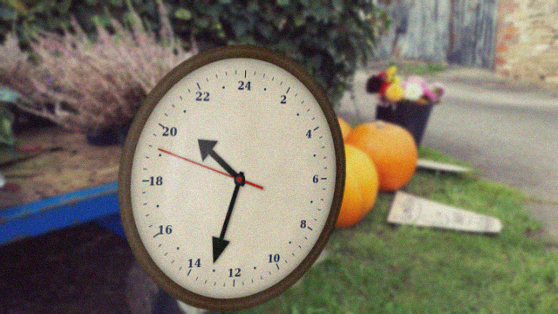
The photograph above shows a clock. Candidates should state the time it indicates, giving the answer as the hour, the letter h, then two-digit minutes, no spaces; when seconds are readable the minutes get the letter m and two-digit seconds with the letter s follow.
20h32m48s
